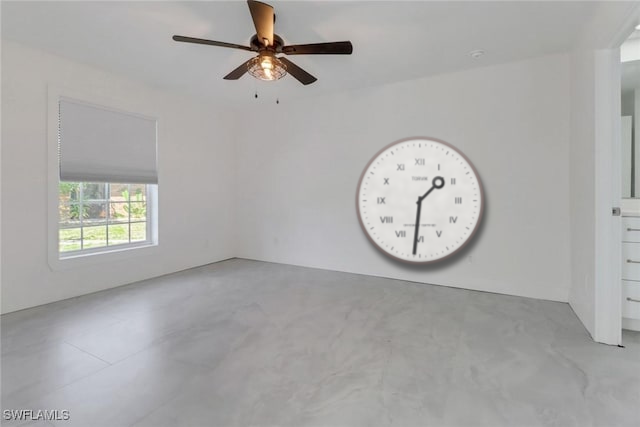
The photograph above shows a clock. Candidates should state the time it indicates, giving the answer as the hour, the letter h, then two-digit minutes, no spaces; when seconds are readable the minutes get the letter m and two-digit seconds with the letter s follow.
1h31
